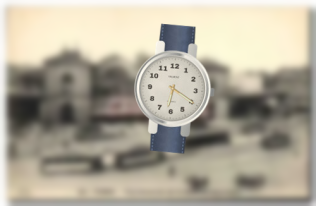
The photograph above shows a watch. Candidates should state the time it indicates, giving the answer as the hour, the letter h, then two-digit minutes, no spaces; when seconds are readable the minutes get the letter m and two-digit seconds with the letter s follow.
6h20
